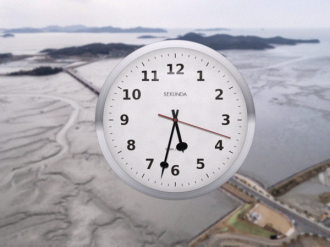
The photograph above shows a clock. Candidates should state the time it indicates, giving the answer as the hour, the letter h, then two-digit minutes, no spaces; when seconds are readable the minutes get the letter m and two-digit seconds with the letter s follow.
5h32m18s
